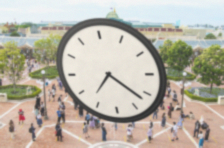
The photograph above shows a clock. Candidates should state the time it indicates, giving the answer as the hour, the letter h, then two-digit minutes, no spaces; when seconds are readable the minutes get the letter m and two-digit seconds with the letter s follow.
7h22
